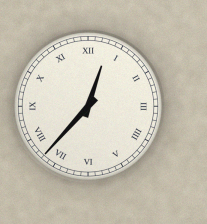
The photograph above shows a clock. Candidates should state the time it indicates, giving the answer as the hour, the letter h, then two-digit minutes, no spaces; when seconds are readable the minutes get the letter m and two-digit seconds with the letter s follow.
12h37
